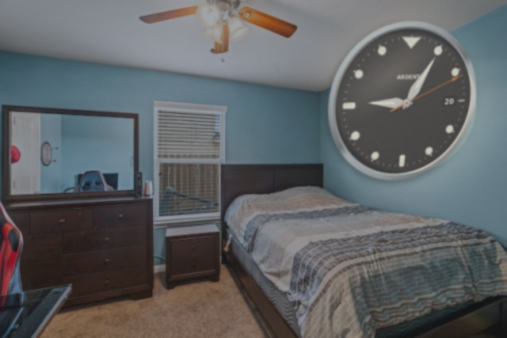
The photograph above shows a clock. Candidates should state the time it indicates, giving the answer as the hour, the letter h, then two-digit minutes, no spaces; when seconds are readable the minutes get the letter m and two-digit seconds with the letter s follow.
9h05m11s
